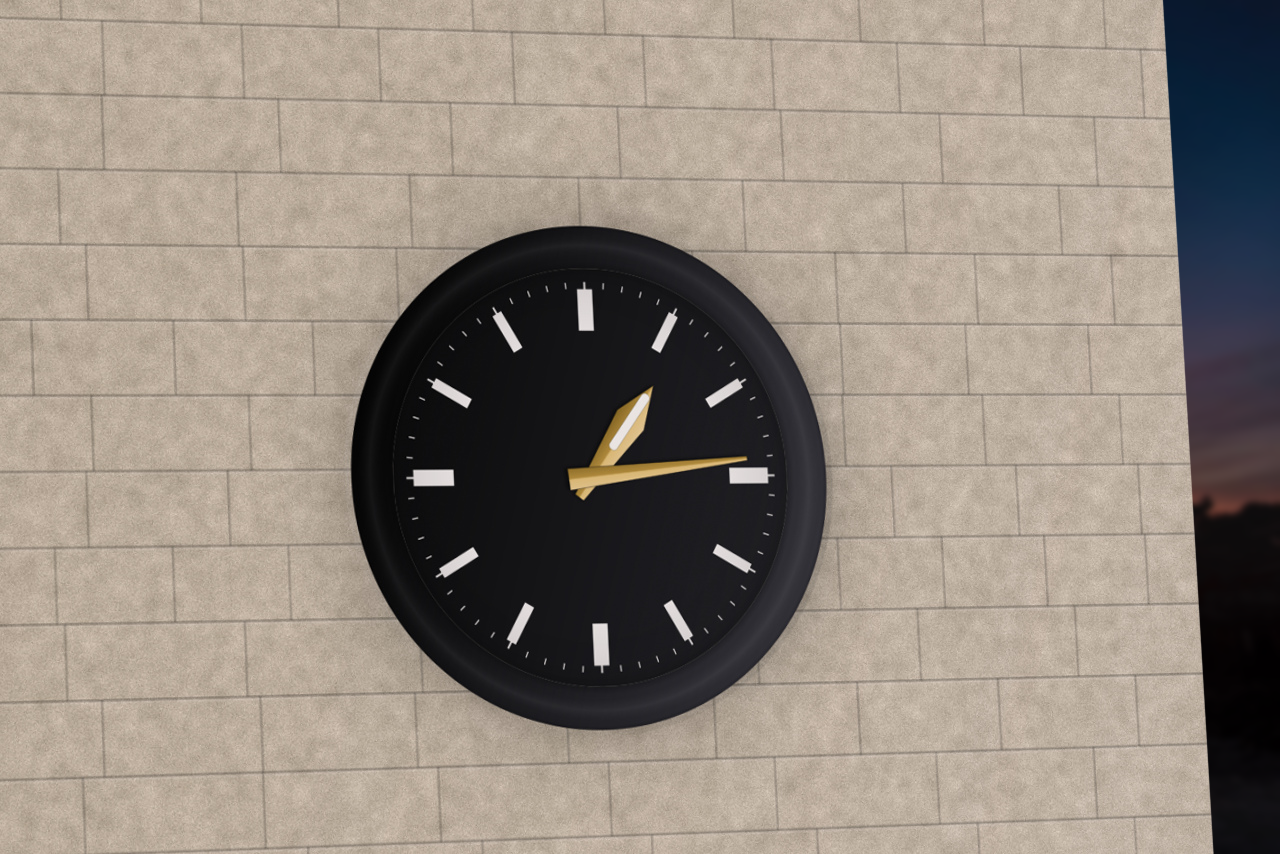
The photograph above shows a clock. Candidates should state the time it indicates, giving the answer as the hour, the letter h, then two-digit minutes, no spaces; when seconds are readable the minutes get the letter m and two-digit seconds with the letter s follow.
1h14
